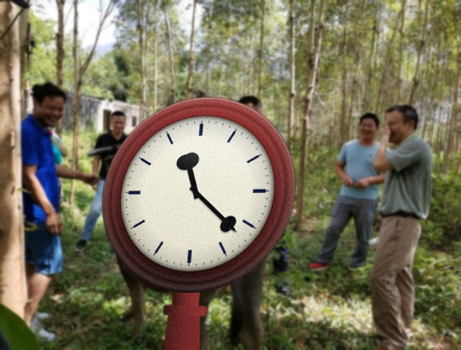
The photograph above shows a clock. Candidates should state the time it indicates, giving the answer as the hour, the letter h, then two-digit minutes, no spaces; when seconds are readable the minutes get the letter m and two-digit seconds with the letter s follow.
11h22
